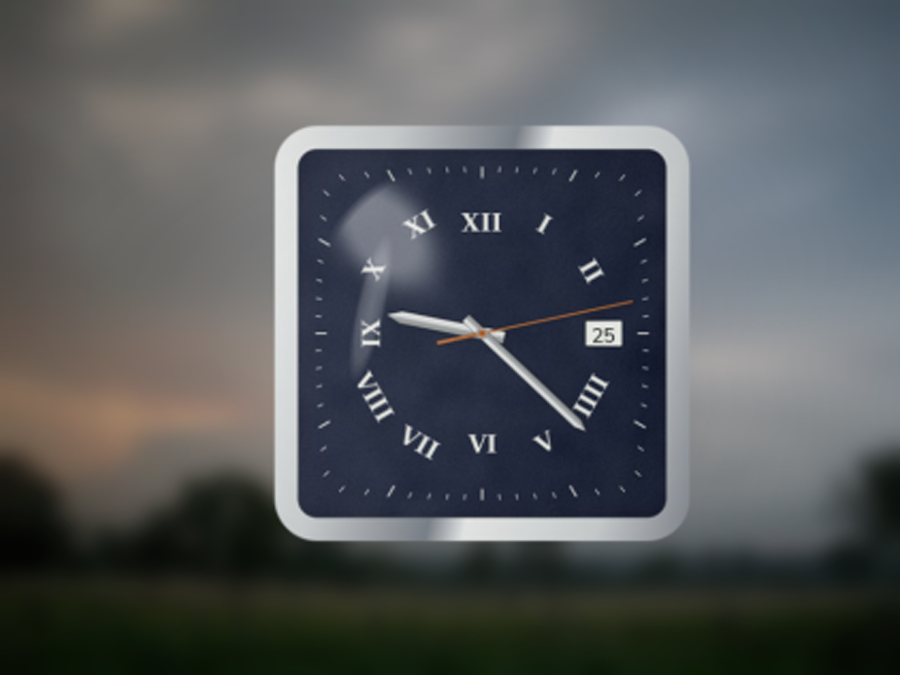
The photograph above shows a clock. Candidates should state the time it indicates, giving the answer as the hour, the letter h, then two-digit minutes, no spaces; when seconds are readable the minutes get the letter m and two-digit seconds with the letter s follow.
9h22m13s
